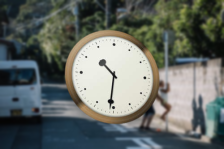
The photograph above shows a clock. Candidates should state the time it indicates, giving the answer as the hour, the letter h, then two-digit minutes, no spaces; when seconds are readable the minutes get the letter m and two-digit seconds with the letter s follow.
10h31
